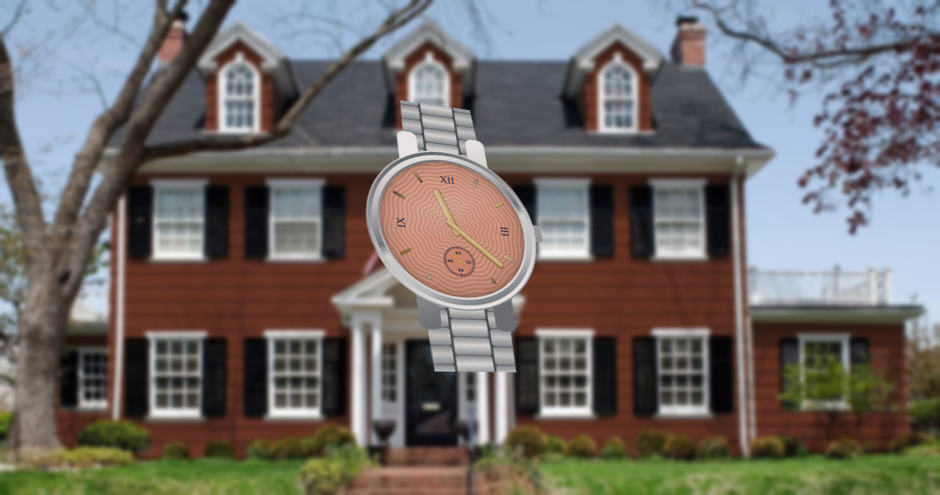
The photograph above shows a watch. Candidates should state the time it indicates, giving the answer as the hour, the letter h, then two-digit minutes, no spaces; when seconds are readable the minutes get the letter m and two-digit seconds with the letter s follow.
11h22
